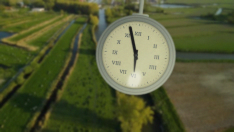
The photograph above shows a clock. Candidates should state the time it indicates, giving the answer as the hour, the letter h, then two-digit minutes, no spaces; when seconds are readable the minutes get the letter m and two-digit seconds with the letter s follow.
5h57
